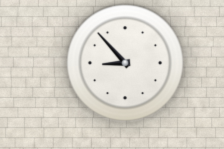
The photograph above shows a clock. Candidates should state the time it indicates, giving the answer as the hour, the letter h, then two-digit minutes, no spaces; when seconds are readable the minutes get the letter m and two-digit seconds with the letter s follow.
8h53
